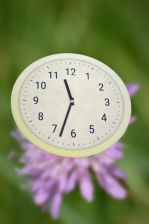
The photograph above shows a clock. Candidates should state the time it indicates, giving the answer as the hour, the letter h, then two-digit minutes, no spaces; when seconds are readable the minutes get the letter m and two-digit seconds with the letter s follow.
11h33
